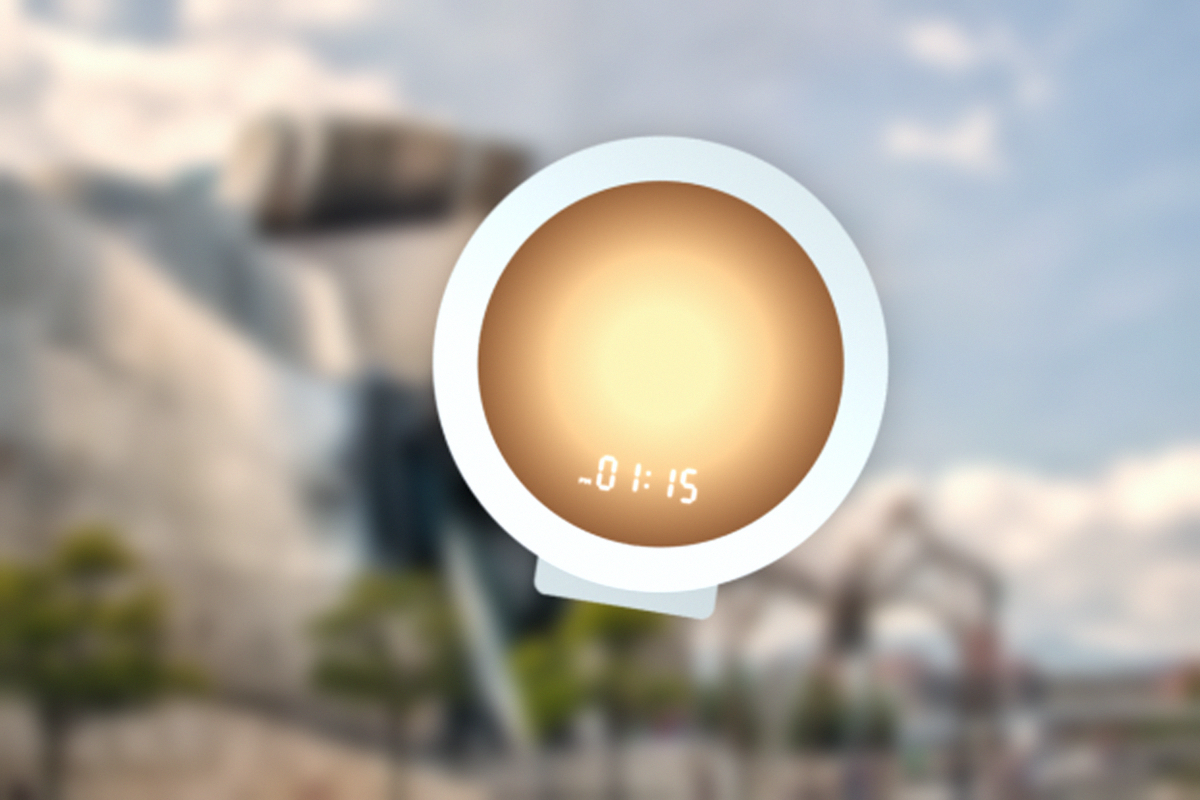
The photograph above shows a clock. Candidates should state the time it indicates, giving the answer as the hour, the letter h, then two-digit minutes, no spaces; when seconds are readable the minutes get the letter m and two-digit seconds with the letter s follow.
1h15
